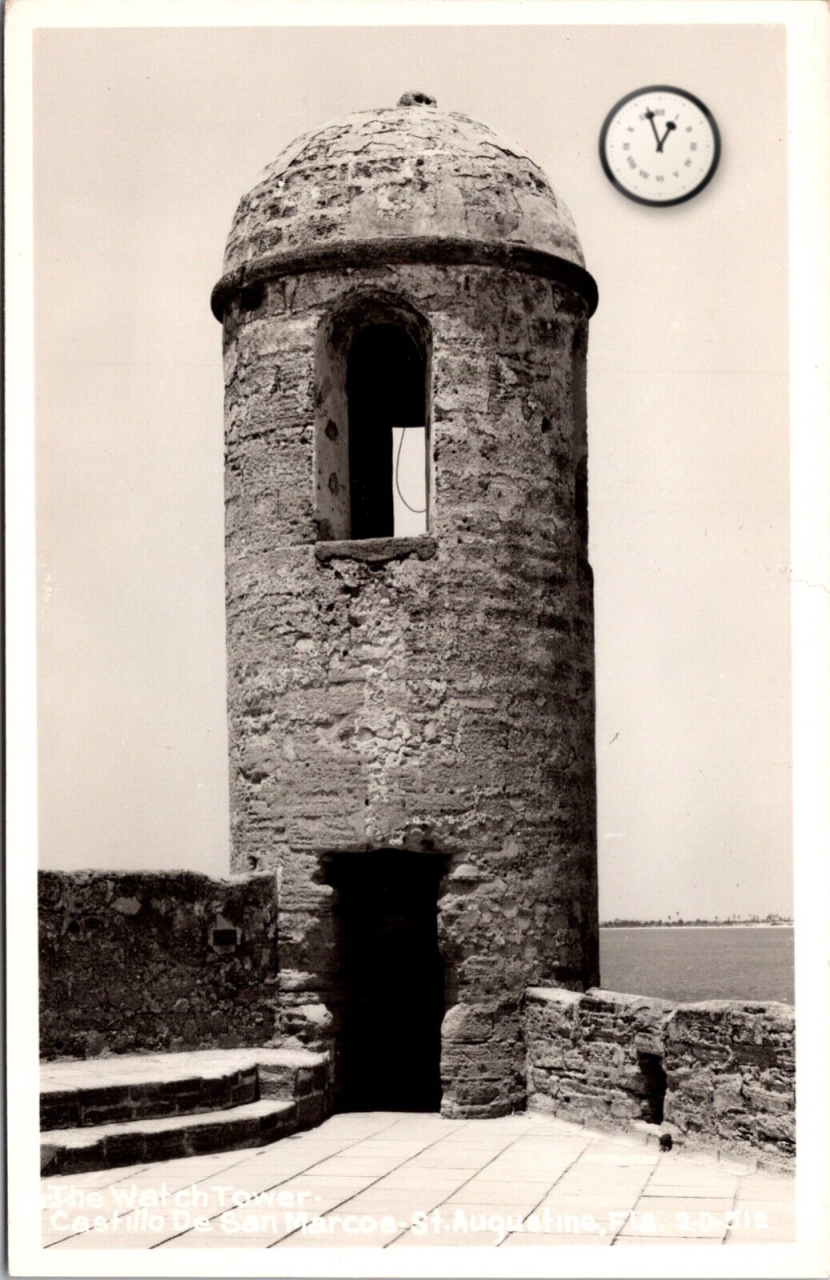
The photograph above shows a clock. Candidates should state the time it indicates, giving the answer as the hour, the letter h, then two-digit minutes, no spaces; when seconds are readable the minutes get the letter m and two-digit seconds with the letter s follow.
12h57
